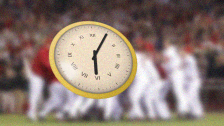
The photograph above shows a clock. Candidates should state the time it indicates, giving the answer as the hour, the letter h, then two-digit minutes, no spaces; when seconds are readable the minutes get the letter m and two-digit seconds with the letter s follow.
6h05
